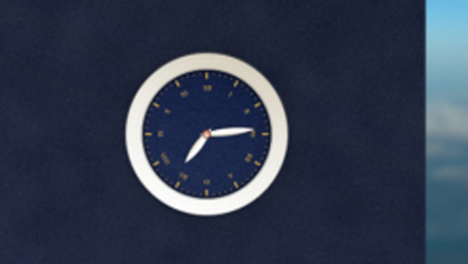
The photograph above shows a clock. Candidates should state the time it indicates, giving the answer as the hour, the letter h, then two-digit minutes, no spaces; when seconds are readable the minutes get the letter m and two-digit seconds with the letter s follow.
7h14
